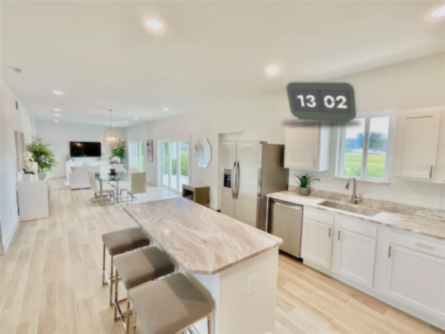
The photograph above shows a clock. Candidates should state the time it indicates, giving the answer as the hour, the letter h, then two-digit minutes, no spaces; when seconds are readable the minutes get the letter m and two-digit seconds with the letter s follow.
13h02
